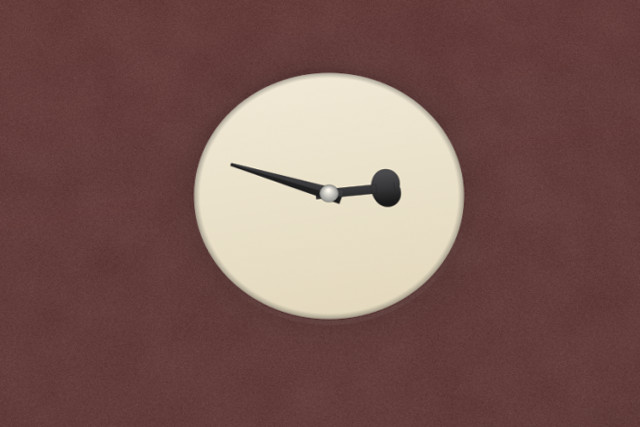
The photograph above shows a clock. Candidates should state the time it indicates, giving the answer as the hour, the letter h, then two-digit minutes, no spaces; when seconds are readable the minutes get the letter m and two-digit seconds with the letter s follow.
2h48
